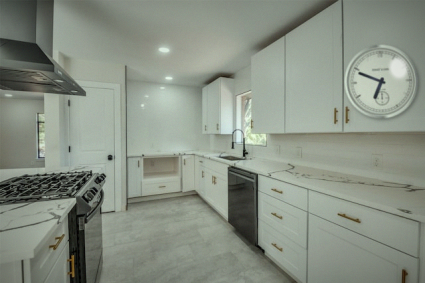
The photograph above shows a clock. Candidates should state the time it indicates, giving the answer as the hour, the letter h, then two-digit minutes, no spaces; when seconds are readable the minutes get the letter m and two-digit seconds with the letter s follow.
6h49
